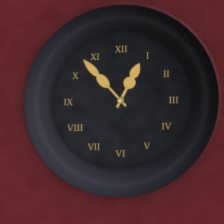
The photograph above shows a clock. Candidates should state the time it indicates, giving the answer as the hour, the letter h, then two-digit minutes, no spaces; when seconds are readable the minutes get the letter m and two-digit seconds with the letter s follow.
12h53
